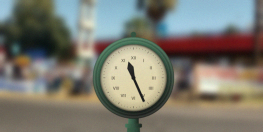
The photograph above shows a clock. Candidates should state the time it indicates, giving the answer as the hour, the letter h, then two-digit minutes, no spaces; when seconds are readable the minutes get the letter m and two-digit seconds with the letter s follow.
11h26
